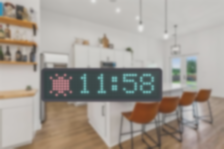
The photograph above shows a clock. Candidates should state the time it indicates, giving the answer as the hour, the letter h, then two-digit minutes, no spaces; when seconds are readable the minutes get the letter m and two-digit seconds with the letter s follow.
11h58
